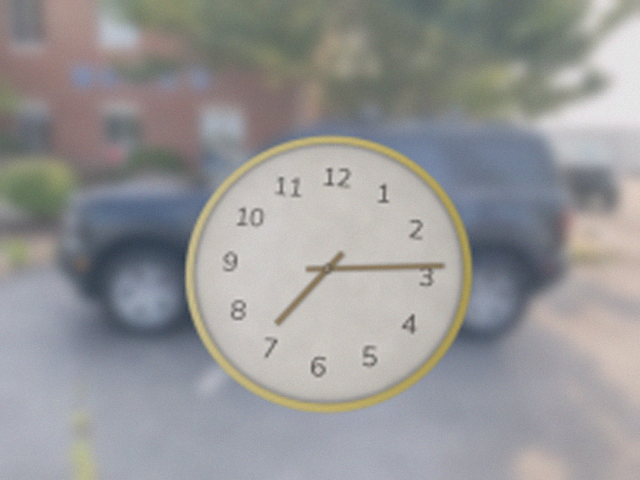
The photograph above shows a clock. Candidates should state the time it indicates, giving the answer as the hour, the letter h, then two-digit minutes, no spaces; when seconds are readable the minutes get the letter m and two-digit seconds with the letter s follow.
7h14
